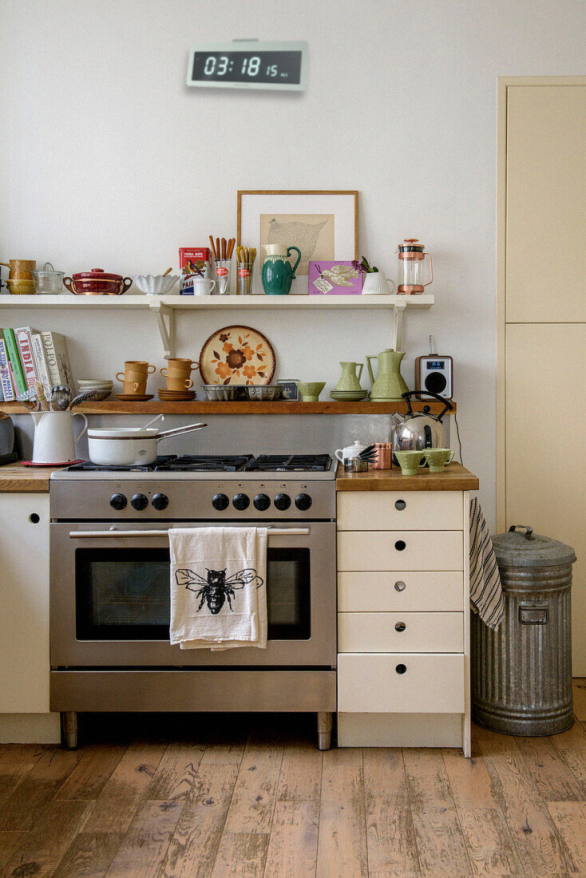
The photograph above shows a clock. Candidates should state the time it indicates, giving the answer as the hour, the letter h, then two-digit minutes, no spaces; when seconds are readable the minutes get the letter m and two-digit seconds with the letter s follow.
3h18
